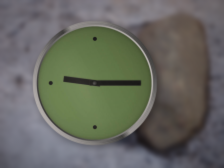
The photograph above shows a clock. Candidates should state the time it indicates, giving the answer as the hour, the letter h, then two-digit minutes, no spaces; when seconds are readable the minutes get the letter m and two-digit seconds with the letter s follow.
9h15
